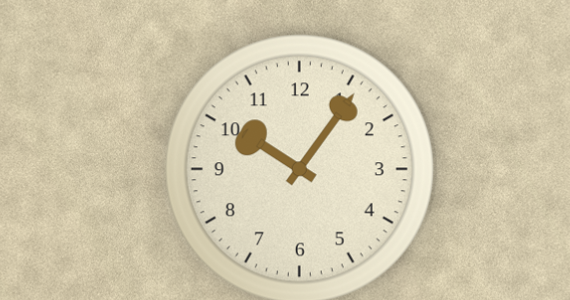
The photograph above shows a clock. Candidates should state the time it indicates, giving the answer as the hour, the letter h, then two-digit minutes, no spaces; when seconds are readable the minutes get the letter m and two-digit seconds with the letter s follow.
10h06
